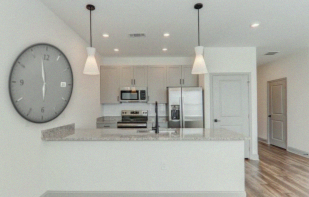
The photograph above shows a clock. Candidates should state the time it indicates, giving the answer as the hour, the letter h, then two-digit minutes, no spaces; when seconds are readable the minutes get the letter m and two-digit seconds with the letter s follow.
5h58
